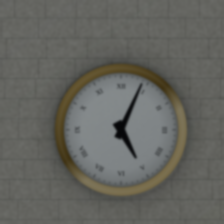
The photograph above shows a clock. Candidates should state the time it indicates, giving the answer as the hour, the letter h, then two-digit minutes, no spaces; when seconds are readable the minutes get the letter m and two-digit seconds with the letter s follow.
5h04
